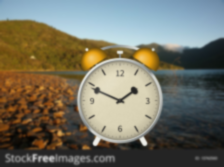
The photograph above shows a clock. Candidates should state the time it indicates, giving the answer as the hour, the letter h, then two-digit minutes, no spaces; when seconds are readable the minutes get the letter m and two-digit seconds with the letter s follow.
1h49
